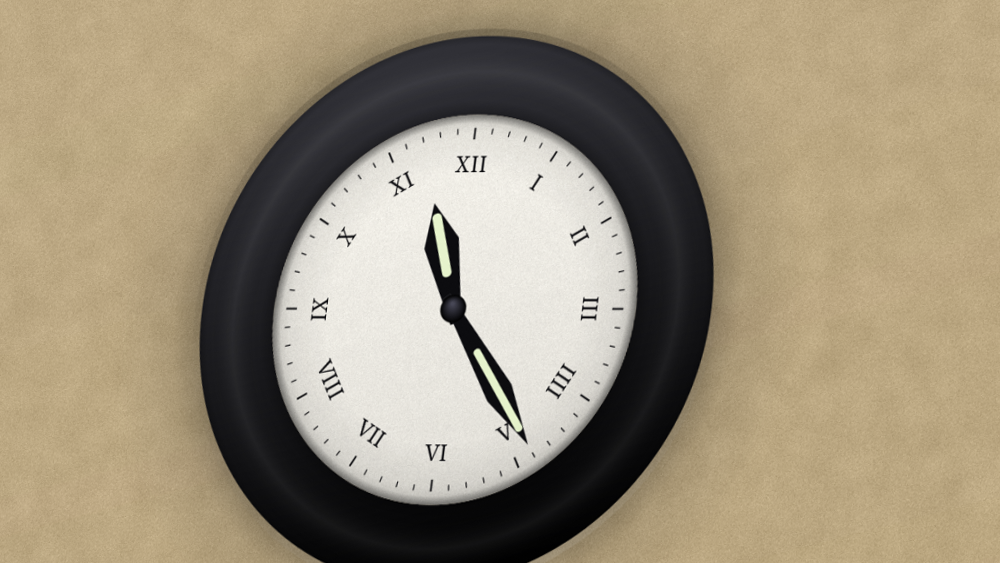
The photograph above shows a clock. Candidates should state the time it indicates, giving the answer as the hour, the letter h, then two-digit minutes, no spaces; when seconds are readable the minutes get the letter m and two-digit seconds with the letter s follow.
11h24
